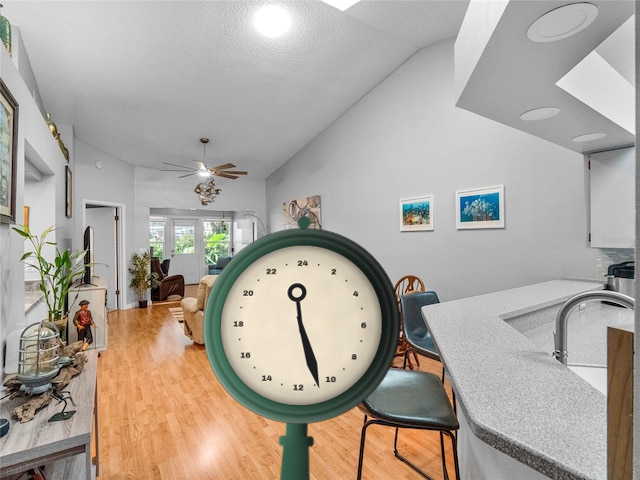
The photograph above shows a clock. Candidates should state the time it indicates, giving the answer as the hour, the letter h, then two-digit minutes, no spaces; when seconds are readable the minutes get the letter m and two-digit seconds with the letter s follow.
23h27
